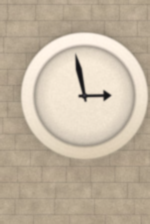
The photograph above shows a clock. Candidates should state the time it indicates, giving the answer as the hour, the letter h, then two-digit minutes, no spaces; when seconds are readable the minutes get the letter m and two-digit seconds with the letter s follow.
2h58
